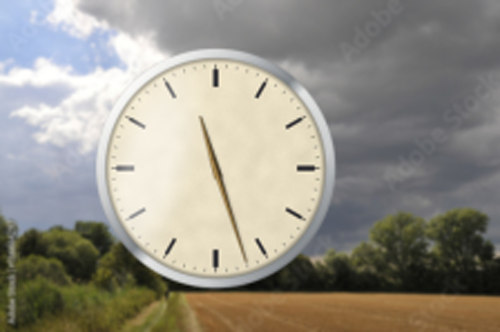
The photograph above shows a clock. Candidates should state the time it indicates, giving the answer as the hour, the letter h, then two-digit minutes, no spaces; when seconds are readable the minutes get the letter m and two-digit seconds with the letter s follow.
11h27
